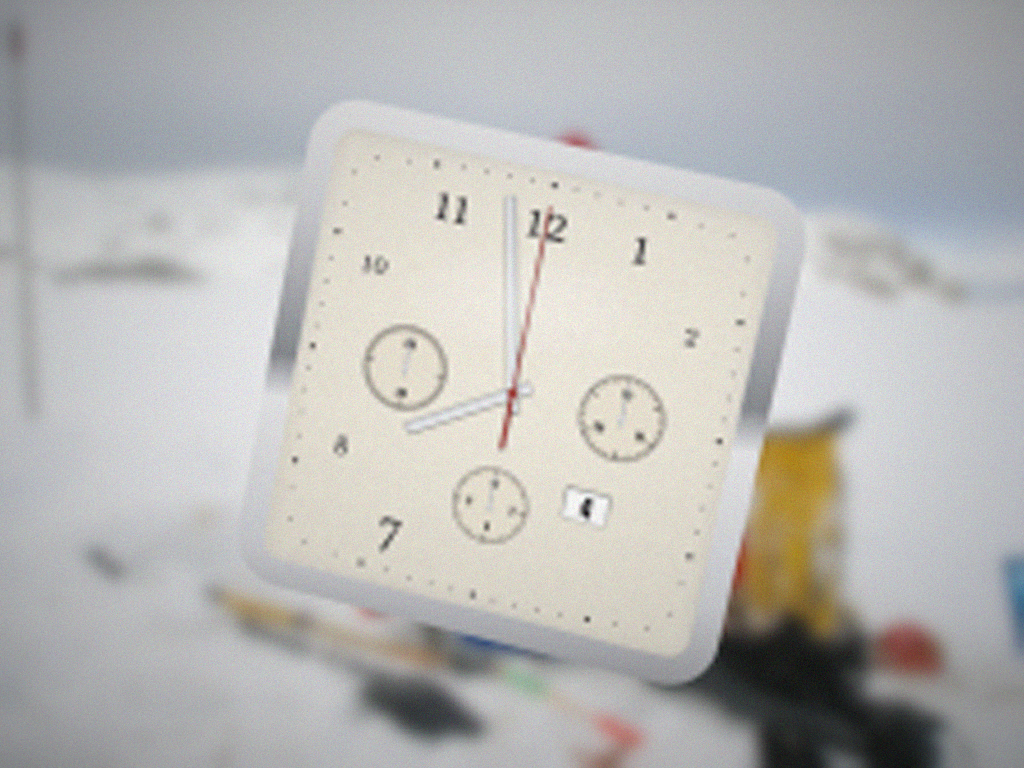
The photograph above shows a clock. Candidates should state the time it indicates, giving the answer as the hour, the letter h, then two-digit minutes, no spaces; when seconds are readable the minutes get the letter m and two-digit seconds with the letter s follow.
7h58
